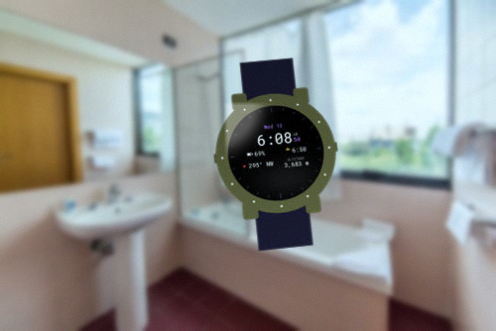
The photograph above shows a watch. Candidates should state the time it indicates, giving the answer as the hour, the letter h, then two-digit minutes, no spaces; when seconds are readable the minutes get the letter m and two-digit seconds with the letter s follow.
6h08
